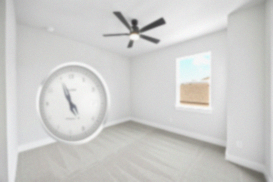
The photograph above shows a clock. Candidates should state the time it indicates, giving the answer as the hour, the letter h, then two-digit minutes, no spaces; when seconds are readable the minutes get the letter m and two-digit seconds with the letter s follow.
4h56
